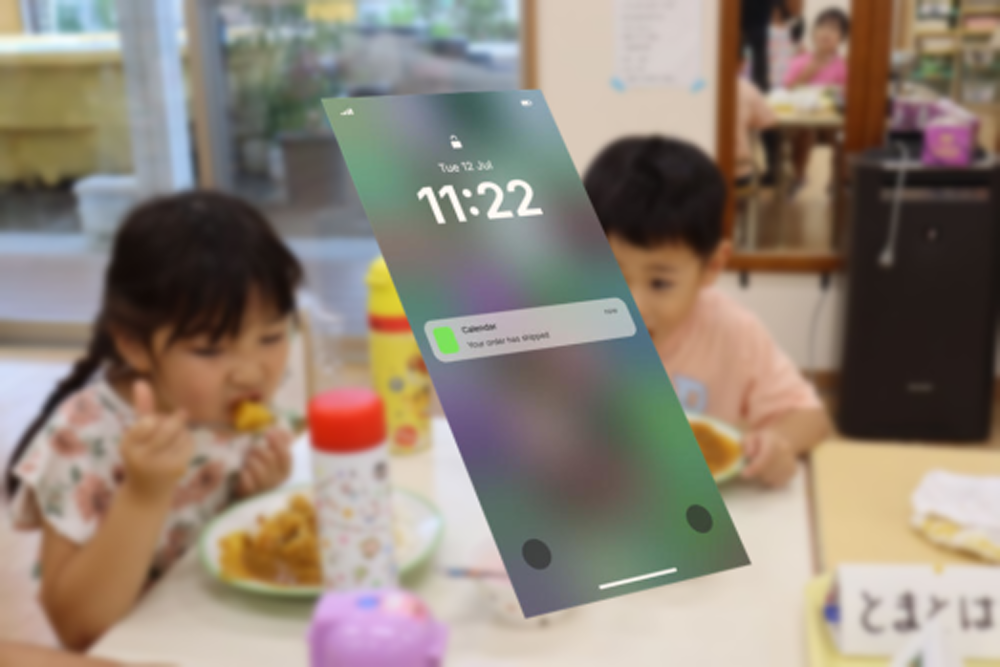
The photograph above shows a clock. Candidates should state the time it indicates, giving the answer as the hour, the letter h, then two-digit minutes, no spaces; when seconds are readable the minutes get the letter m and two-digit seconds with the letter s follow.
11h22
